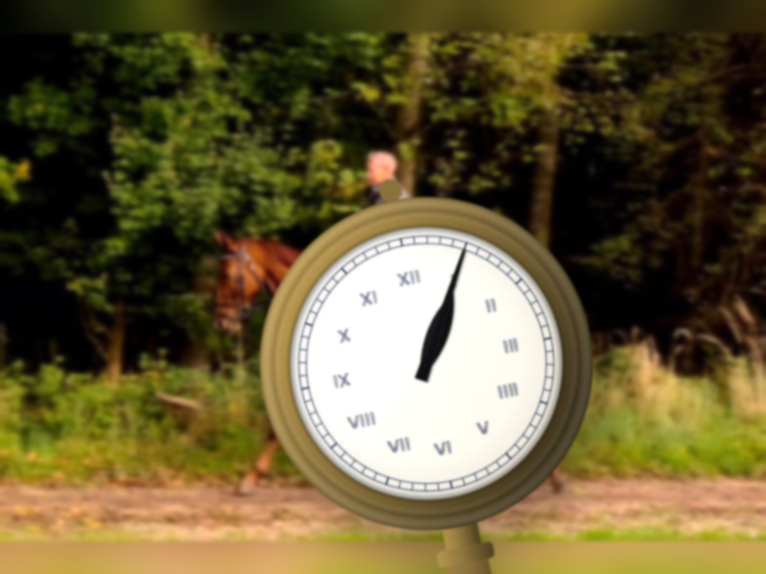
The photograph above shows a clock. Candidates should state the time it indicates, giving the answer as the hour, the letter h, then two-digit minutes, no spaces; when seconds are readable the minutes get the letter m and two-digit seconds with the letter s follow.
1h05
